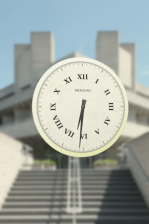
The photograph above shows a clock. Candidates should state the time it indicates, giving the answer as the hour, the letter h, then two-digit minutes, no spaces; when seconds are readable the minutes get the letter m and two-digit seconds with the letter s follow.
6h31
